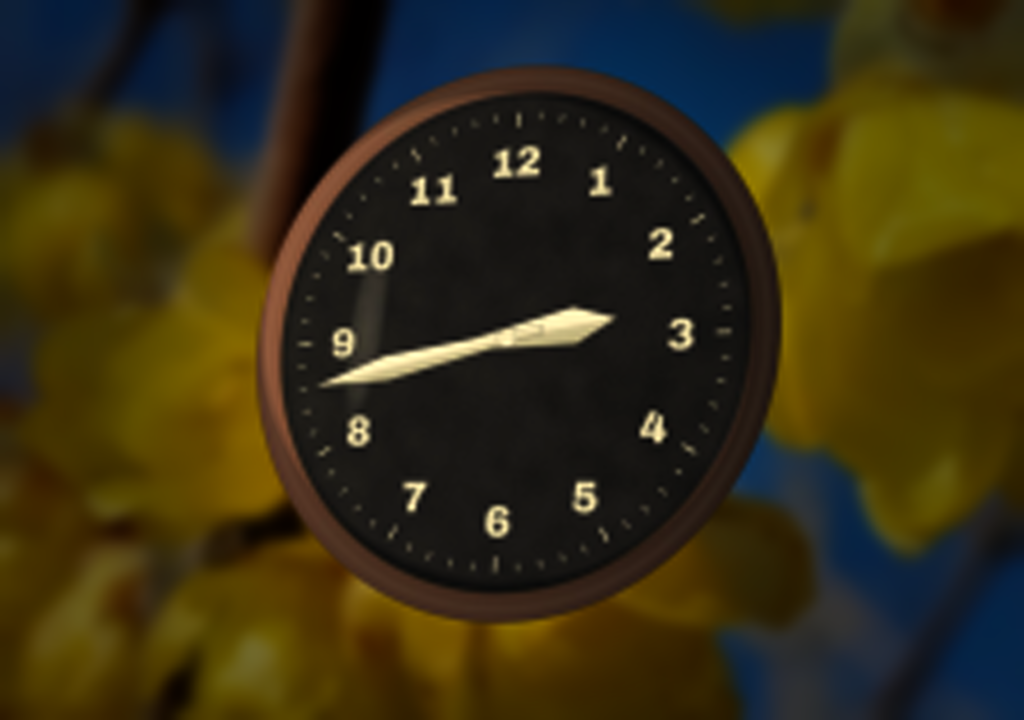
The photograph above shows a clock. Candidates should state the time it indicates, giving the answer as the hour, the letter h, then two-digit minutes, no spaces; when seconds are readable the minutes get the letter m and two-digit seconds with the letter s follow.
2h43
